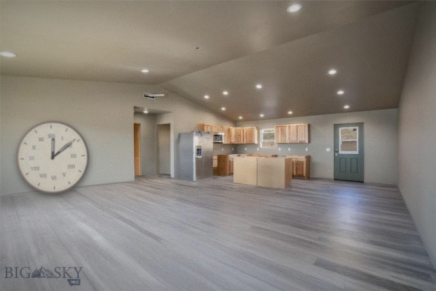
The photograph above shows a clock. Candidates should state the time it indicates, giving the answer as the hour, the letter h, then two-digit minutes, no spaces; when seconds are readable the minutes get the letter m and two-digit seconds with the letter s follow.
12h09
